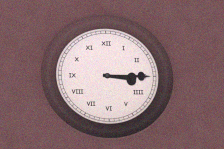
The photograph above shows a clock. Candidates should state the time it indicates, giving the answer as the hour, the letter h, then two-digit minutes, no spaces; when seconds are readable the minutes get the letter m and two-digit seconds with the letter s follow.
3h15
